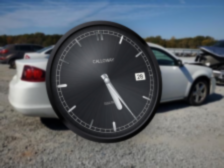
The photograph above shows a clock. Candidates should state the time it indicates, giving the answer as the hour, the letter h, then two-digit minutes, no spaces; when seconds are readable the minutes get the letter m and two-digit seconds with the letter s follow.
5h25
